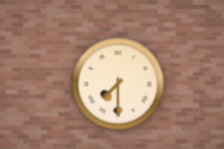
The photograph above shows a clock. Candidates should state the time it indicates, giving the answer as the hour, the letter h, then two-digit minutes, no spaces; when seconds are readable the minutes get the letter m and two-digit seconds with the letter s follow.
7h30
